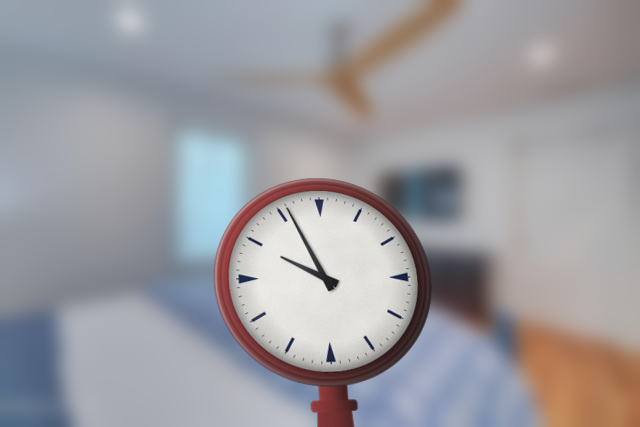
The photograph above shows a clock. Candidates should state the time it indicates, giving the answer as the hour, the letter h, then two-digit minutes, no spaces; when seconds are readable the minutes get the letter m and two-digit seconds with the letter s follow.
9h56
